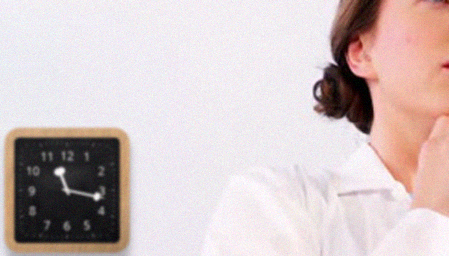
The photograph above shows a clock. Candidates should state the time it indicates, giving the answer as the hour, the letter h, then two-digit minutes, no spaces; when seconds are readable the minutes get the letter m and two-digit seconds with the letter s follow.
11h17
